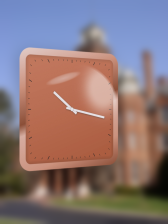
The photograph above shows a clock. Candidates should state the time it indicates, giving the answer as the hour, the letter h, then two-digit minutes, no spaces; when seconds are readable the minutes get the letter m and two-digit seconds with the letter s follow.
10h17
